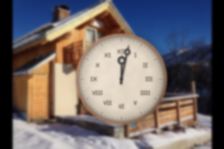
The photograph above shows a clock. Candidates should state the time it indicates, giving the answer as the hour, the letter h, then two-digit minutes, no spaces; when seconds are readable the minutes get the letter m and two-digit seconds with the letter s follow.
12h02
